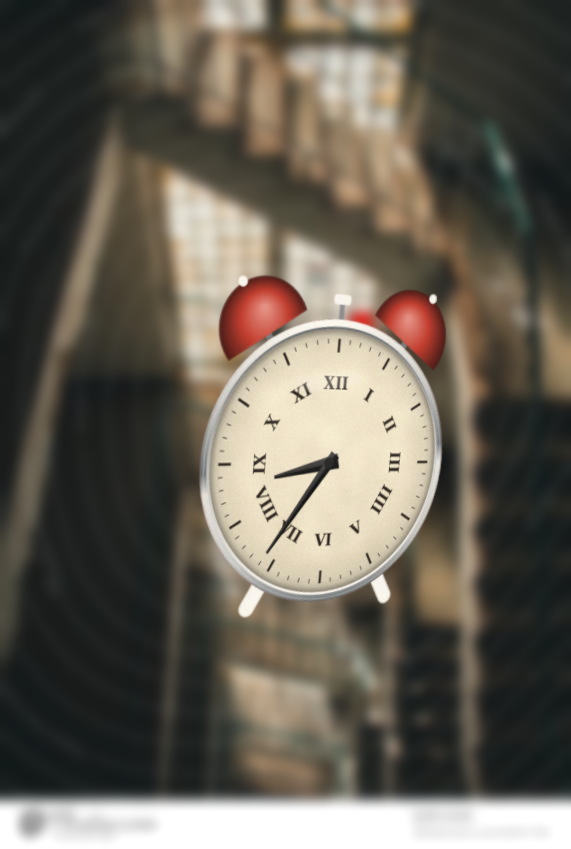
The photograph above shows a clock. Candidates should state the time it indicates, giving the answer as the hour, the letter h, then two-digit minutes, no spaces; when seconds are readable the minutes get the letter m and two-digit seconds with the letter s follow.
8h36
